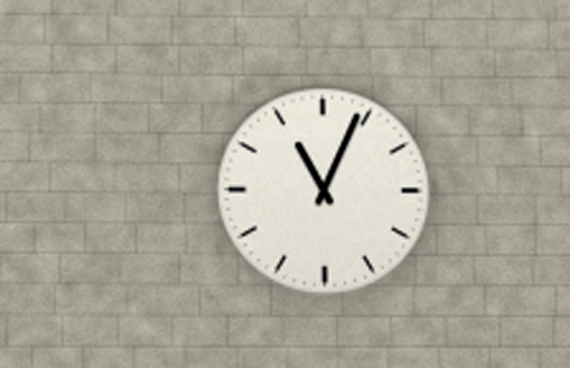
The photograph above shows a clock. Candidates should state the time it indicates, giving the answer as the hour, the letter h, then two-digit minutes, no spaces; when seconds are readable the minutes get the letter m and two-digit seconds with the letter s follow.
11h04
